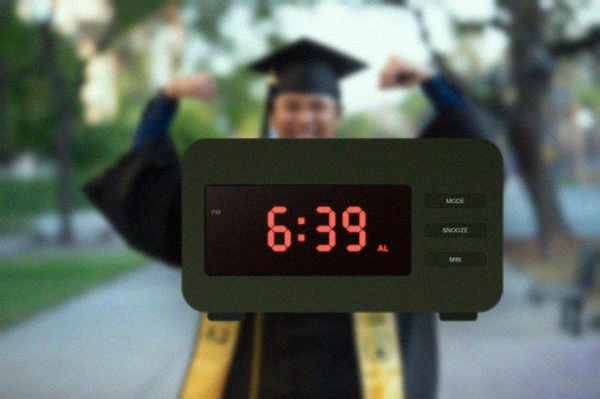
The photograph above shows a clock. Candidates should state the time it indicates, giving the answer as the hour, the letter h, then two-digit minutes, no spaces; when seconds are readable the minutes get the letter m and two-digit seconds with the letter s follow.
6h39
